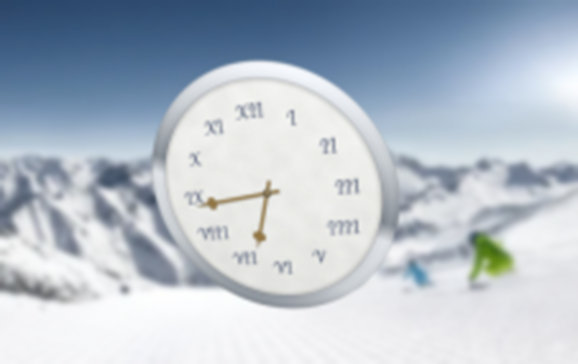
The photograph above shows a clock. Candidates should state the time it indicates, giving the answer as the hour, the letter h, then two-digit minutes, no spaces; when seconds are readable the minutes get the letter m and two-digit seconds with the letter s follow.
6h44
